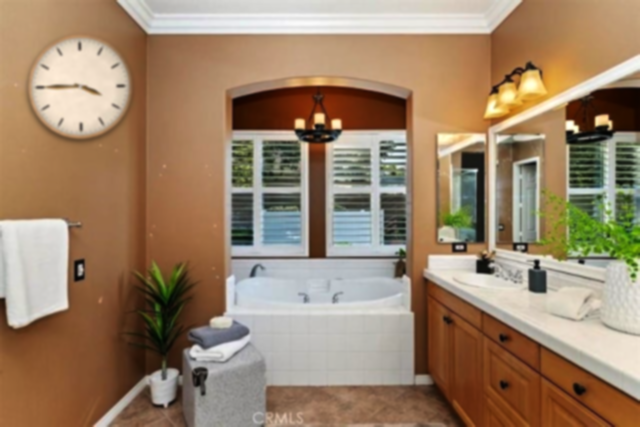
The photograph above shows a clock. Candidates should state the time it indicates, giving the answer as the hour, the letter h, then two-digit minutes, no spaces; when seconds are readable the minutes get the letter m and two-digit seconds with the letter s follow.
3h45
